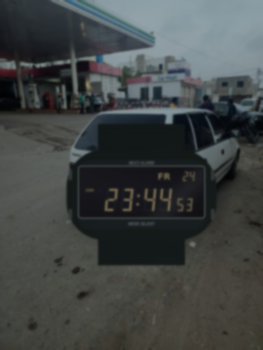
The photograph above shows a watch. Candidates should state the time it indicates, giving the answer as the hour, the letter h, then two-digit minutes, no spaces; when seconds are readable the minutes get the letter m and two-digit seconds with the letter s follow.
23h44m53s
